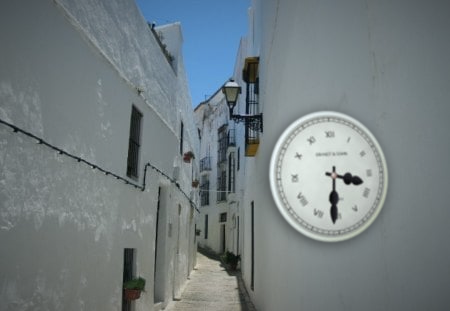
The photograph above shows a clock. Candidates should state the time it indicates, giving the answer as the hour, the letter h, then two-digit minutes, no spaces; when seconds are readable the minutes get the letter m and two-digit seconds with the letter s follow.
3h31
